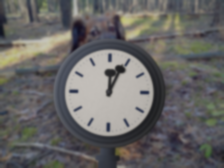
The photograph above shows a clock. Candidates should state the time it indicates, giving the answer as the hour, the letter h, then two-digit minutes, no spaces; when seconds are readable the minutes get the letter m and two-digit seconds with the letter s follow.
12h04
